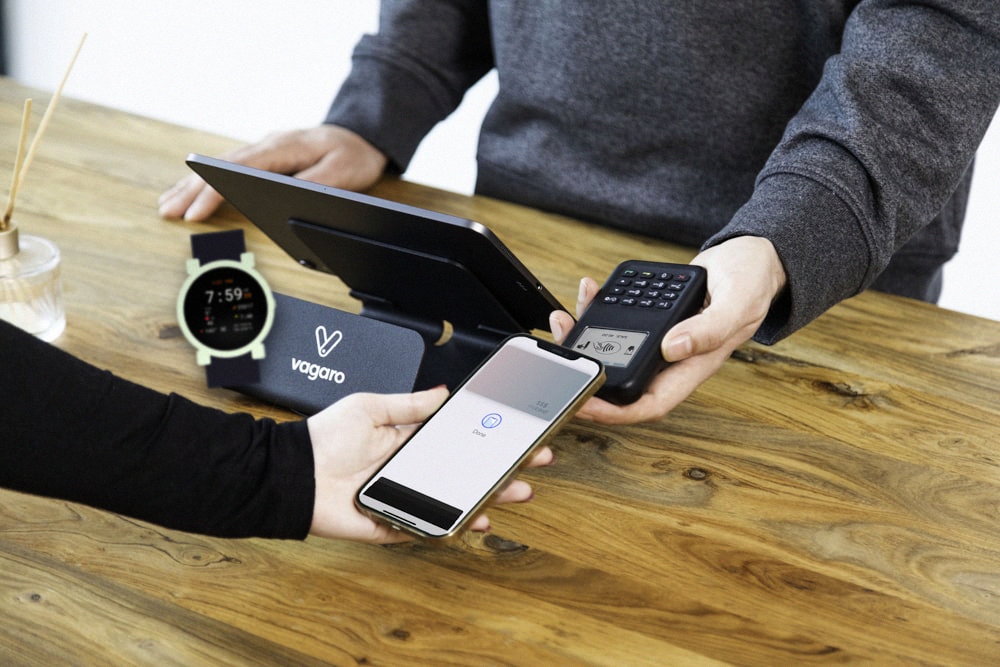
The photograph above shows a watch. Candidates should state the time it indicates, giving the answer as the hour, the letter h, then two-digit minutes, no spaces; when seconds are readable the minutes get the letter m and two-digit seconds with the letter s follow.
7h59
